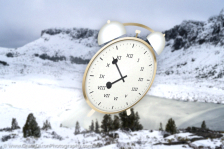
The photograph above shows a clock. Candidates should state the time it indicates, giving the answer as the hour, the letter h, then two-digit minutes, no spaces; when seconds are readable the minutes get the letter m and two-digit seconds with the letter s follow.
7h53
